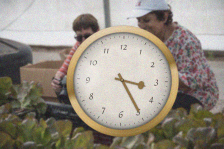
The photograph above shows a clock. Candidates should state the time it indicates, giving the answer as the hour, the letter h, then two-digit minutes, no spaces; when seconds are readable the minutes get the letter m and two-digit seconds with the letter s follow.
3h25
